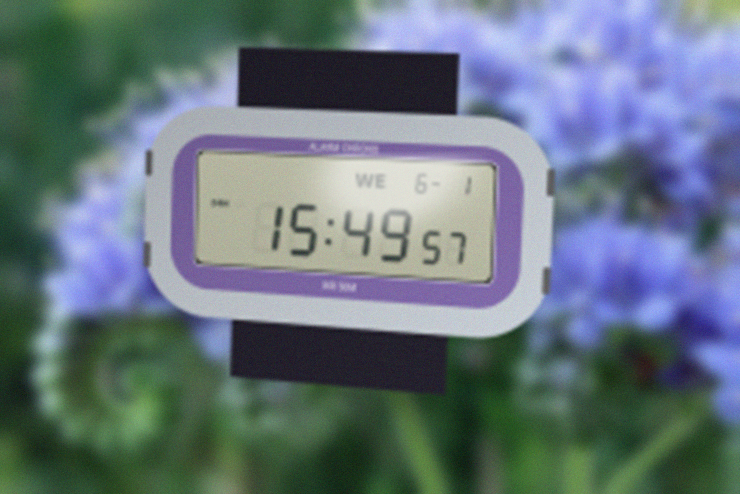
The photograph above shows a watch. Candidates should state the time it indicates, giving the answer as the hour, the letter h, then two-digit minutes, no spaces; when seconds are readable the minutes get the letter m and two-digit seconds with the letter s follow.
15h49m57s
